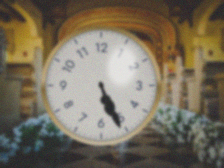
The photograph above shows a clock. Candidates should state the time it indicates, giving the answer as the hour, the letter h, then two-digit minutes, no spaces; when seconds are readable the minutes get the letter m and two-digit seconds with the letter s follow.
5h26
